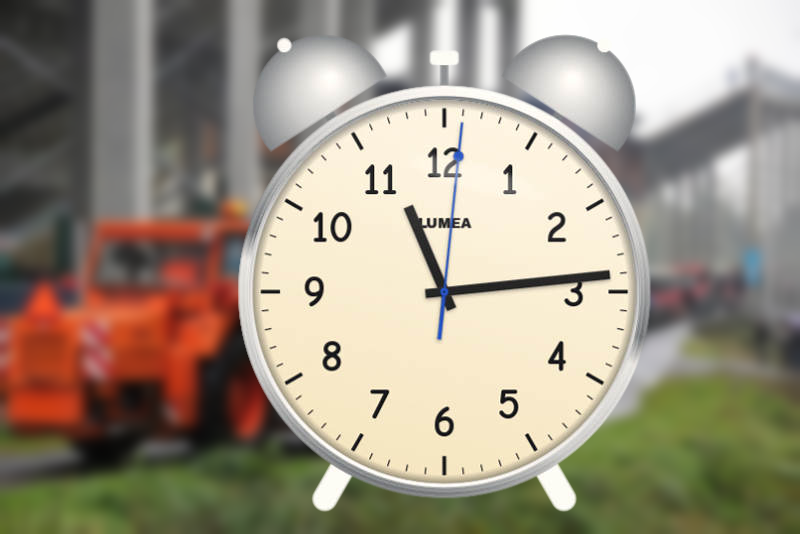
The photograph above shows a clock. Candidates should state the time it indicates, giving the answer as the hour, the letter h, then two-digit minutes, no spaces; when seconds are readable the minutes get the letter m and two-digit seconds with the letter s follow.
11h14m01s
